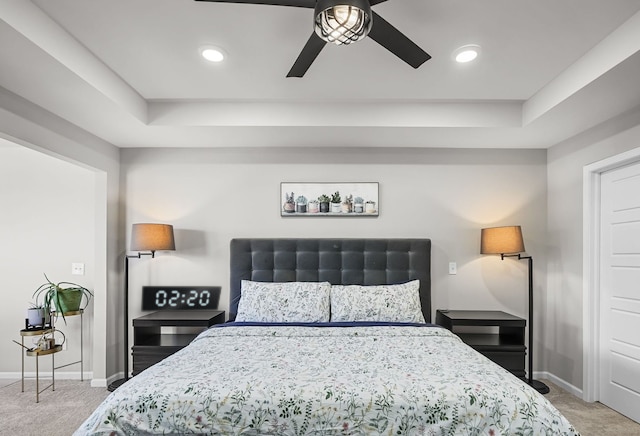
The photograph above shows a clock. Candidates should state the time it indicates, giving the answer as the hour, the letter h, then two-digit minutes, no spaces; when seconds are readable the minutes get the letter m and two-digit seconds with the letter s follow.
2h20
